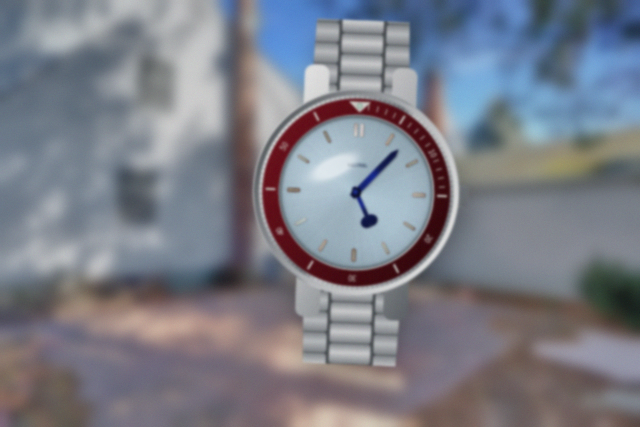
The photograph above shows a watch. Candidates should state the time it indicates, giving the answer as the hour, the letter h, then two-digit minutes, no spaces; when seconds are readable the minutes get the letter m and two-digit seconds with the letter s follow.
5h07
